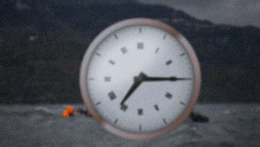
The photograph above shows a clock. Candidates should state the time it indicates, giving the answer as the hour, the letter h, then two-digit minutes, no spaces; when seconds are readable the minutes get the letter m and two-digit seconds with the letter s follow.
7h15
